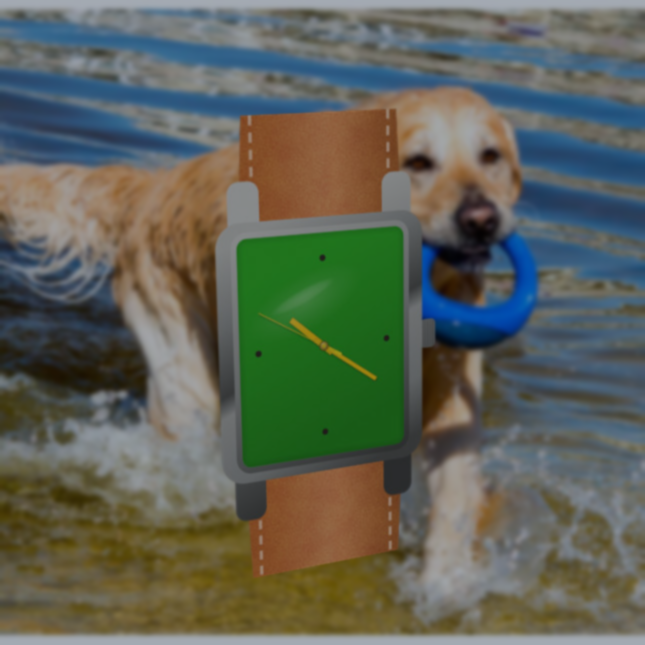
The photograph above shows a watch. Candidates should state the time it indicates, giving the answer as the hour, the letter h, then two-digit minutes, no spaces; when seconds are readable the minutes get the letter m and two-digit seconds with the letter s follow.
10h20m50s
